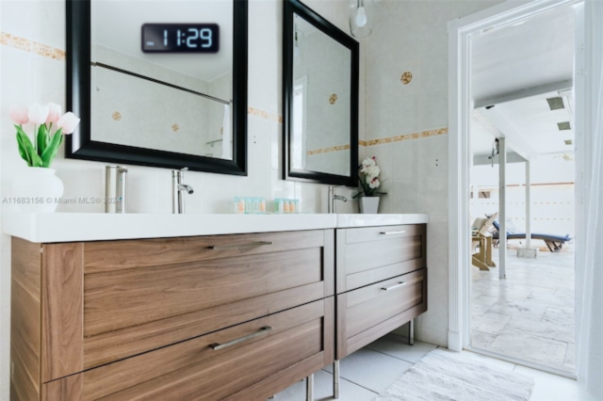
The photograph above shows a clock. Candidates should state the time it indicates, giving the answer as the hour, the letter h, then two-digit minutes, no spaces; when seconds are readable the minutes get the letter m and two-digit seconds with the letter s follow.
11h29
